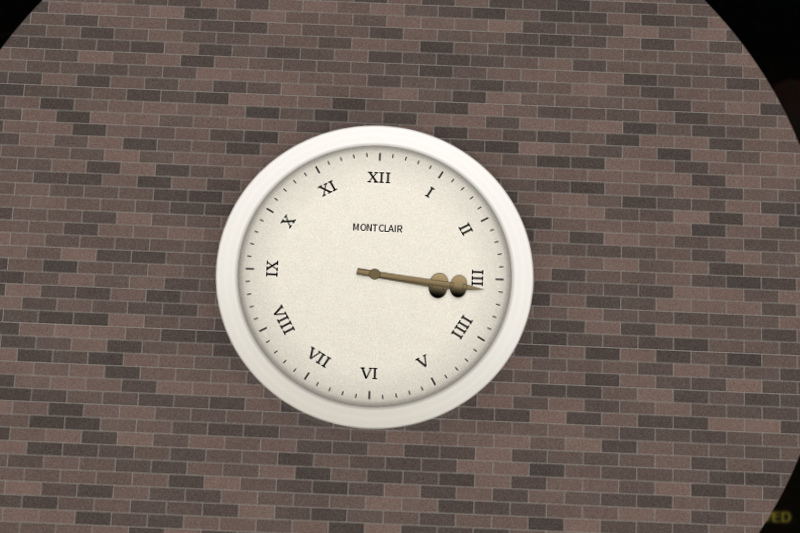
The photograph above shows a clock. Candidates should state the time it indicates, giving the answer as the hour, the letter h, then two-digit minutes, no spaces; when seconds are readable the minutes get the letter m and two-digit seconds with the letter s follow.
3h16
